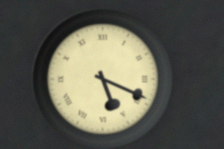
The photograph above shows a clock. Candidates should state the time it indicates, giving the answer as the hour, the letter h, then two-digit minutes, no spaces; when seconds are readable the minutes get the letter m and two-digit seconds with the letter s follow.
5h19
